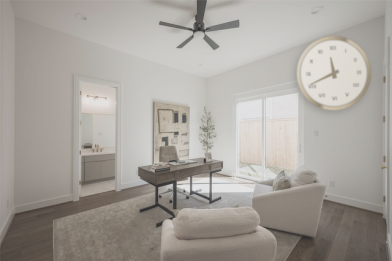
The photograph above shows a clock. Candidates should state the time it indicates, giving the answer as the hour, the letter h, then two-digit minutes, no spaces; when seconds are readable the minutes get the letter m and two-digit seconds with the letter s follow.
11h41
